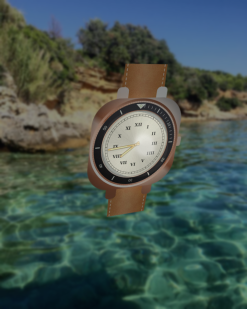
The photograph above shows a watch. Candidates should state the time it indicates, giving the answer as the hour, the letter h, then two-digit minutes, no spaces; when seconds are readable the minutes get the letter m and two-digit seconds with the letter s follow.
7h44
